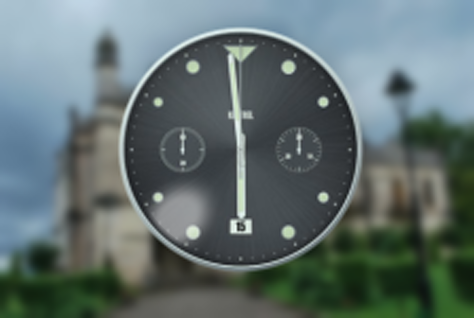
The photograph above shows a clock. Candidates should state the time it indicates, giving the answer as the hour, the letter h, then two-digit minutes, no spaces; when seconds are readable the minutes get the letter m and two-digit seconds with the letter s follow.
5h59
